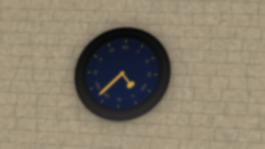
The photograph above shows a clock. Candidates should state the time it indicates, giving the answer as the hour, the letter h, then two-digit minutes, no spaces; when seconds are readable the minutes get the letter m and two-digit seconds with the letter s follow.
4h37
